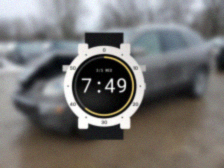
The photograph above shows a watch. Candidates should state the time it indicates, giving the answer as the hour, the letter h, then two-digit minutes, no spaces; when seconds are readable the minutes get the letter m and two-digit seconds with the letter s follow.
7h49
